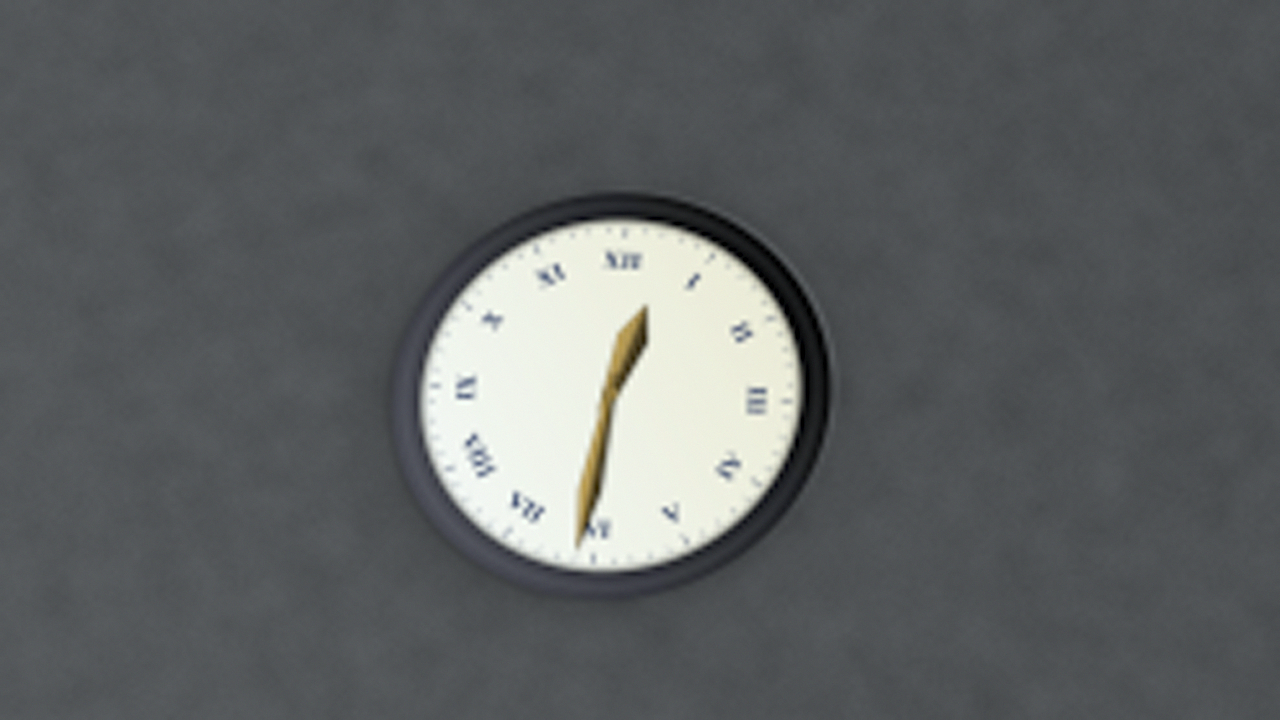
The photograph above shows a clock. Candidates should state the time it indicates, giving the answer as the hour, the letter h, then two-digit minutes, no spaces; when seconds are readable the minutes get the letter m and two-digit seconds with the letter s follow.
12h31
